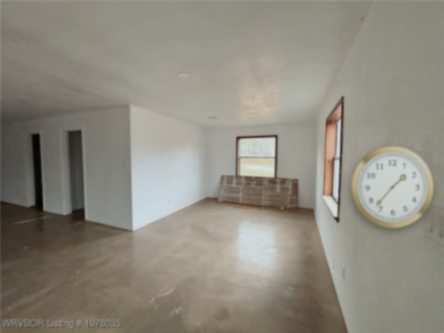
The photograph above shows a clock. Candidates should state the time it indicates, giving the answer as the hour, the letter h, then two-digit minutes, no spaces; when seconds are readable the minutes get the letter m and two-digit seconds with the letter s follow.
1h37
